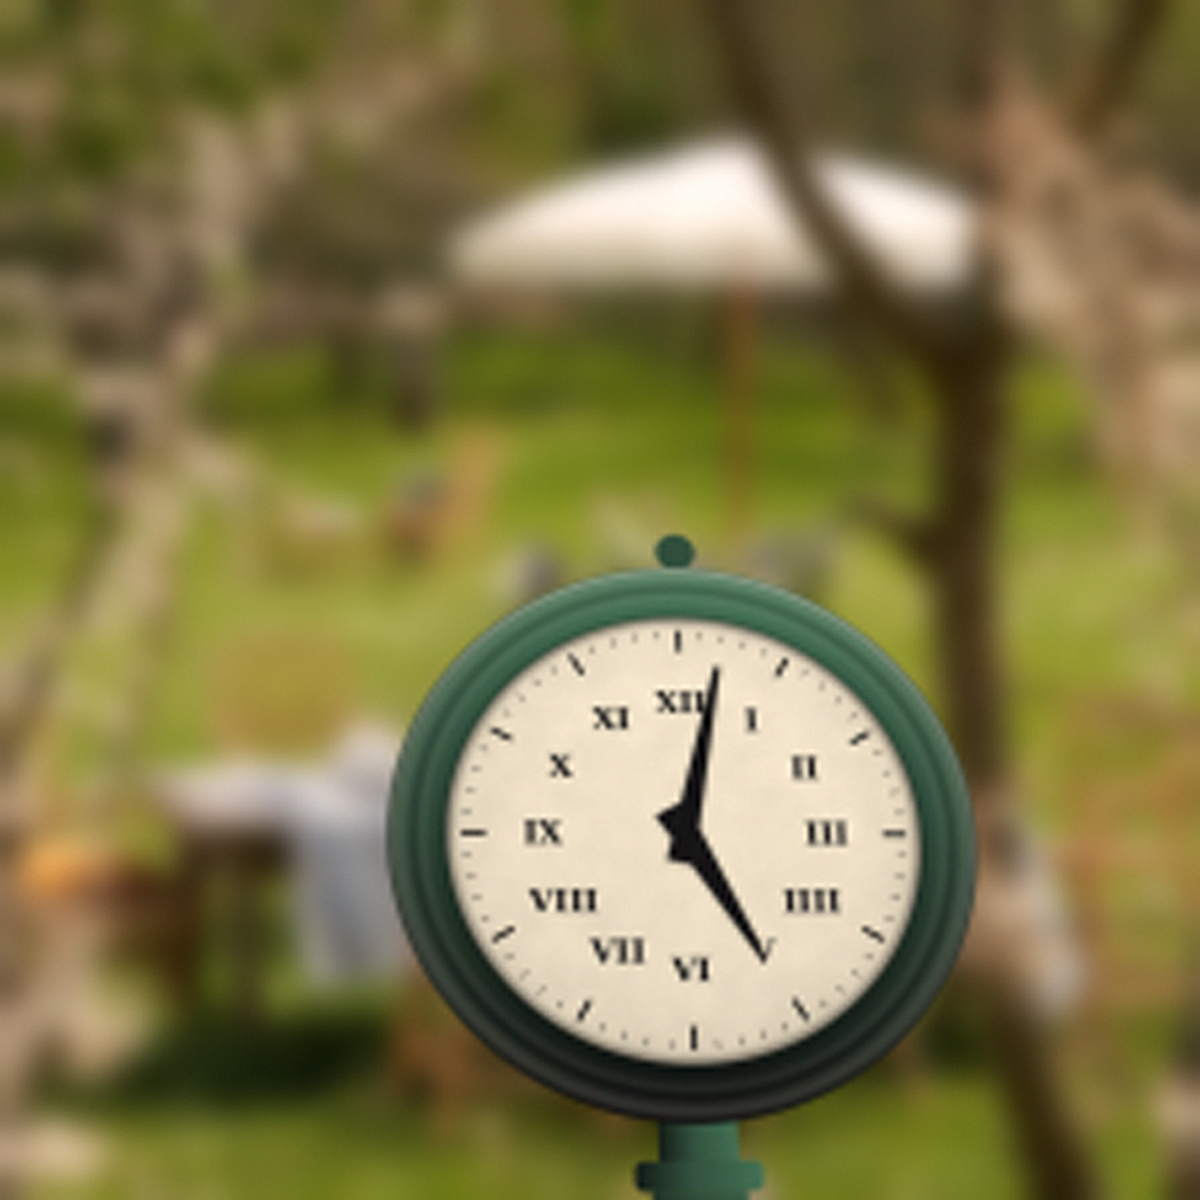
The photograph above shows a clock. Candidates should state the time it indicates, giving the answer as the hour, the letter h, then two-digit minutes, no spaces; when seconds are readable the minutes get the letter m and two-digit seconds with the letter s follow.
5h02
